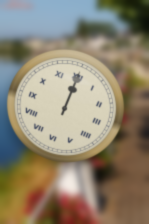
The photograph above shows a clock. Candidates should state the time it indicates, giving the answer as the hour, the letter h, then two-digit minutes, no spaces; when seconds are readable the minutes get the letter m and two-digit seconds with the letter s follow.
12h00
